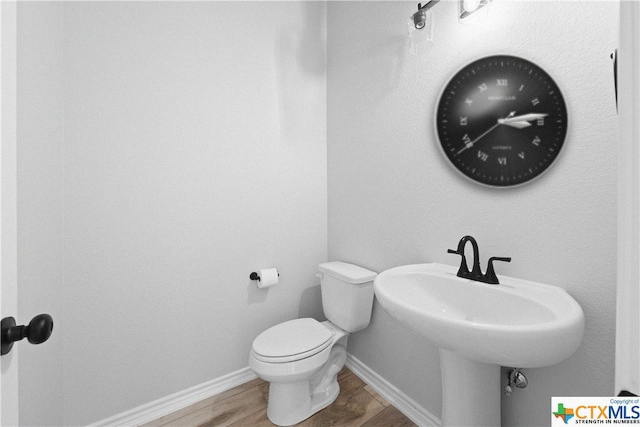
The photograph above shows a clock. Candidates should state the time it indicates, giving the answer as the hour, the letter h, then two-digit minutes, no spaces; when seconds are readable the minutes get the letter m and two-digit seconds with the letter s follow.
3h13m39s
